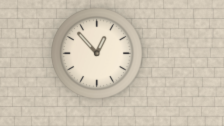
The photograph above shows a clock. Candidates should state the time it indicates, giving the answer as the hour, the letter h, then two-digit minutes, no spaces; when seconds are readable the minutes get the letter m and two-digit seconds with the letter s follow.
12h53
